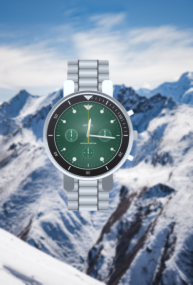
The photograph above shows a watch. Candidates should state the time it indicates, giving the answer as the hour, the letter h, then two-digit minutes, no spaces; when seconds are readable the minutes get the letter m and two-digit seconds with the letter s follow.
12h16
